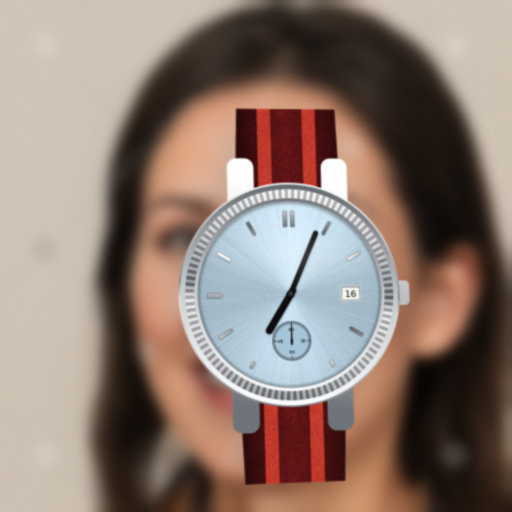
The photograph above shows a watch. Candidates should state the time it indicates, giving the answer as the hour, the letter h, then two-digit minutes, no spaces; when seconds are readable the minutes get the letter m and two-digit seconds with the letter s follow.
7h04
